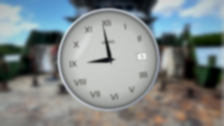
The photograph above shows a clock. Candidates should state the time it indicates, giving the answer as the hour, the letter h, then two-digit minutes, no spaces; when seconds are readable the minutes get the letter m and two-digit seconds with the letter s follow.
8h59
